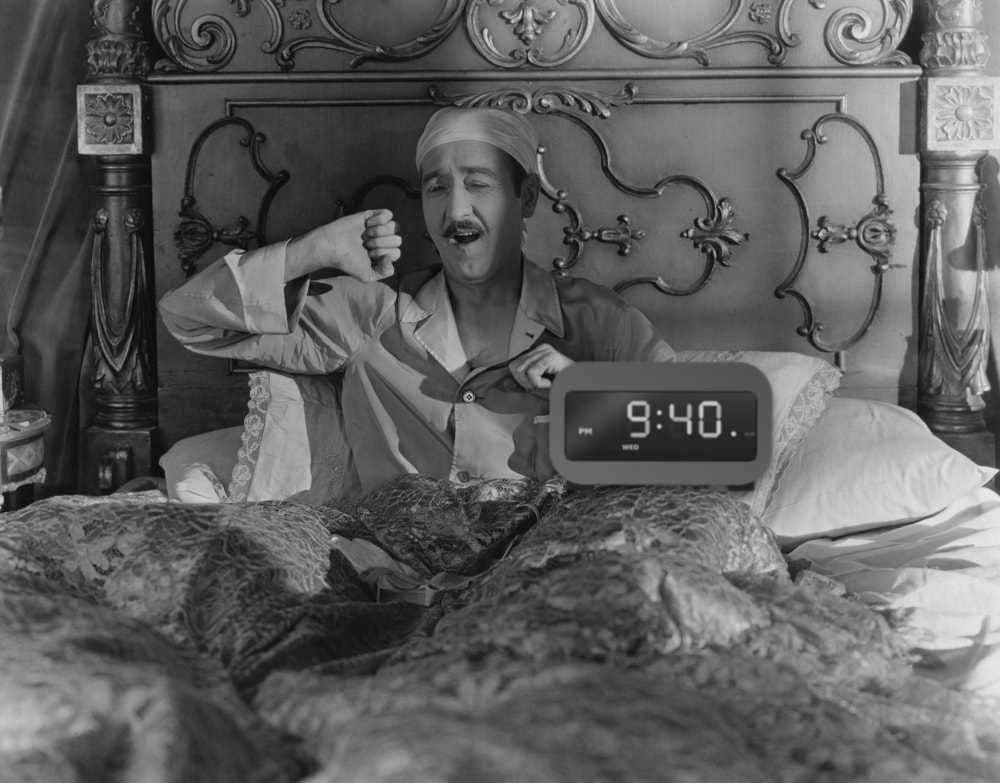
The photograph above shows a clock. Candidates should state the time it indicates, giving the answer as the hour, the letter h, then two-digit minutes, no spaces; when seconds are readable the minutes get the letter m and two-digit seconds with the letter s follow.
9h40
